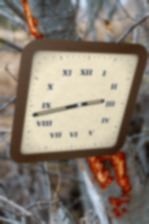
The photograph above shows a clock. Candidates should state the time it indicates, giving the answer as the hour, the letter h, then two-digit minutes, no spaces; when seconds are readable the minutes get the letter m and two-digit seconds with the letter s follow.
2h43
